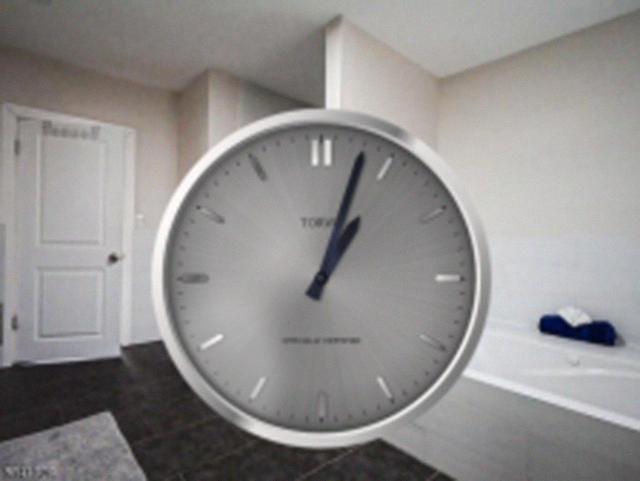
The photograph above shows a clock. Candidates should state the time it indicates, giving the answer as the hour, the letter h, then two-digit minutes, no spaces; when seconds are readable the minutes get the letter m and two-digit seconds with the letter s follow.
1h03
